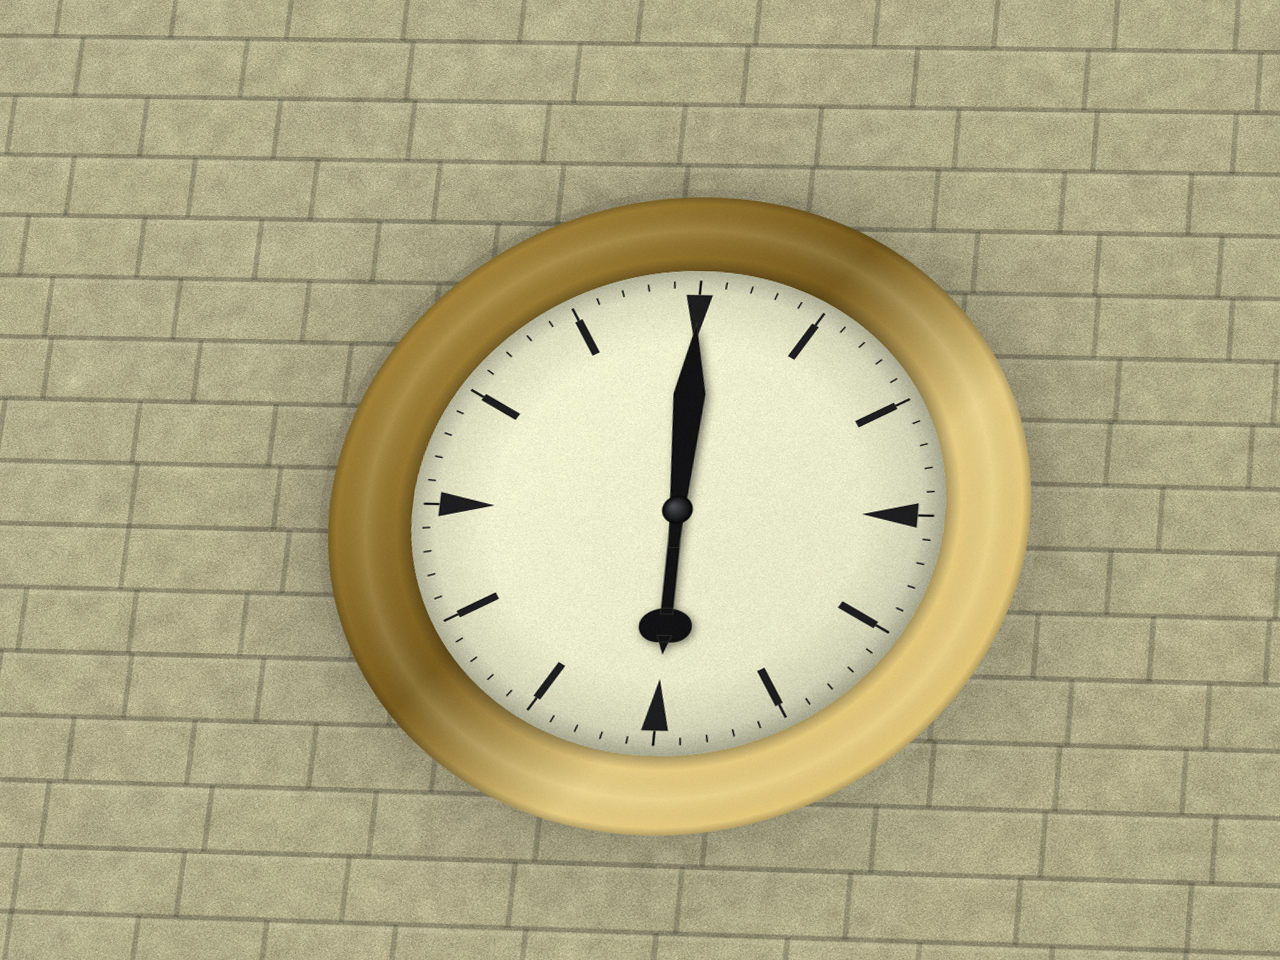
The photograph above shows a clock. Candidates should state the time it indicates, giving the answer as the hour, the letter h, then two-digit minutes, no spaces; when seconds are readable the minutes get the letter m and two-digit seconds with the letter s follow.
6h00
